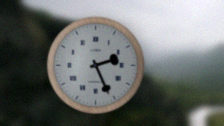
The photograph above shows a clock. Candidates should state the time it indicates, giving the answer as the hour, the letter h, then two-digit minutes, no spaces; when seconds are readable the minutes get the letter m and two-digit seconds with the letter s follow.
2h26
